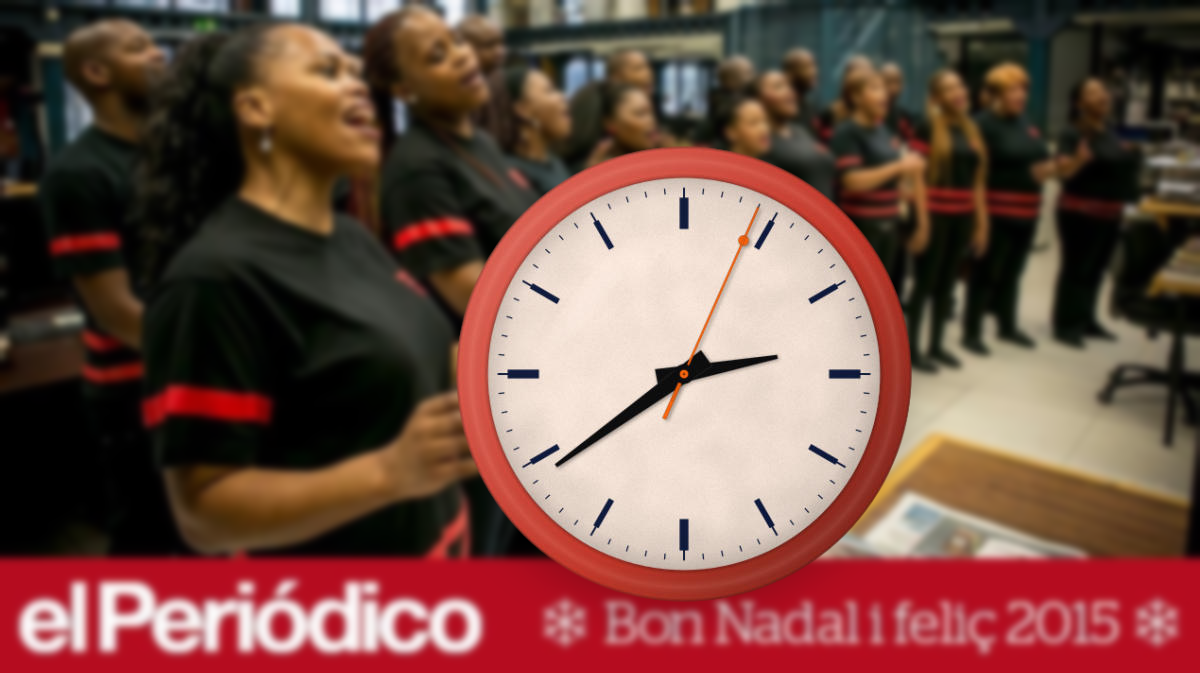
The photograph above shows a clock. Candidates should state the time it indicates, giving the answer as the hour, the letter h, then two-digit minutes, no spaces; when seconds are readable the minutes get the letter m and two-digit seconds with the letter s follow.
2h39m04s
